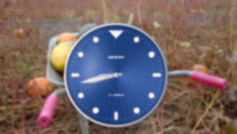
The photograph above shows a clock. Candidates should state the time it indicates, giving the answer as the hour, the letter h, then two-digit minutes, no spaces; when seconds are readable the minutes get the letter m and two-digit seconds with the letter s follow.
8h43
